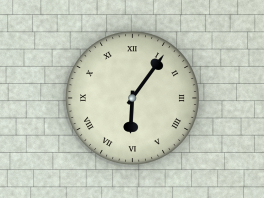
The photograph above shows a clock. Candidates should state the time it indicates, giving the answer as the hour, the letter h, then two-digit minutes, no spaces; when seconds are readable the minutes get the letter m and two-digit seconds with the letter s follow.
6h06
